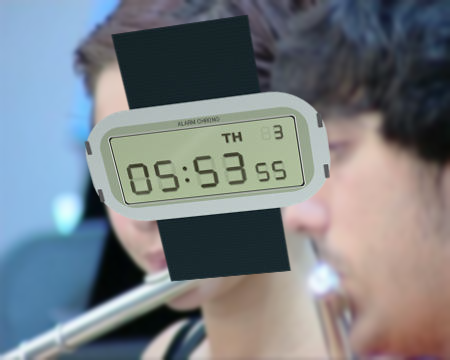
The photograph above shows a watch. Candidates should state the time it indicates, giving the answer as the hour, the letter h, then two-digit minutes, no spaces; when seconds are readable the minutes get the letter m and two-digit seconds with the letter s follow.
5h53m55s
